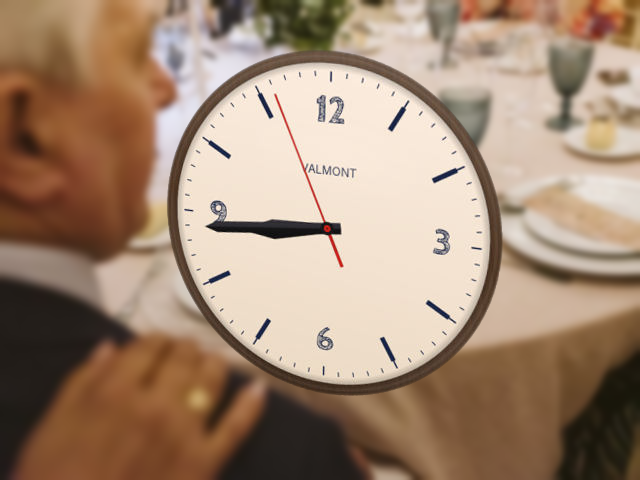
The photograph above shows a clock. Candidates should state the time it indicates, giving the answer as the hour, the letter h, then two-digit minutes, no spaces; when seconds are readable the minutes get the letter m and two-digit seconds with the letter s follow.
8h43m56s
